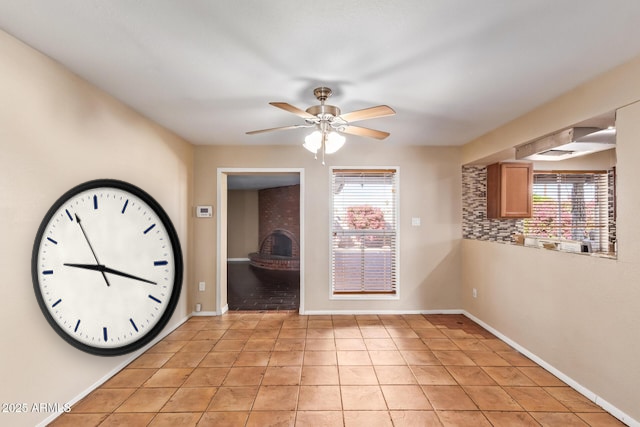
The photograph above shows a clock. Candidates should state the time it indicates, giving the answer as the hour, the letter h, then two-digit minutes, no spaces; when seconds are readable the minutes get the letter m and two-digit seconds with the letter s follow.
9h17m56s
